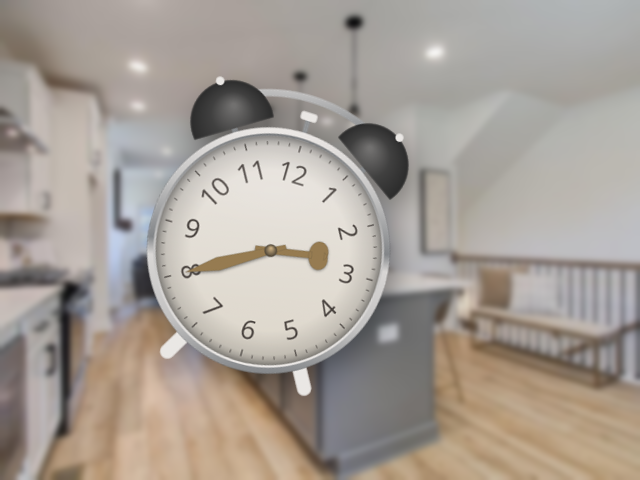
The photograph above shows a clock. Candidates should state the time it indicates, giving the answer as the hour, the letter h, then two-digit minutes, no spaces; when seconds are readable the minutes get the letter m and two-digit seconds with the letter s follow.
2h40
